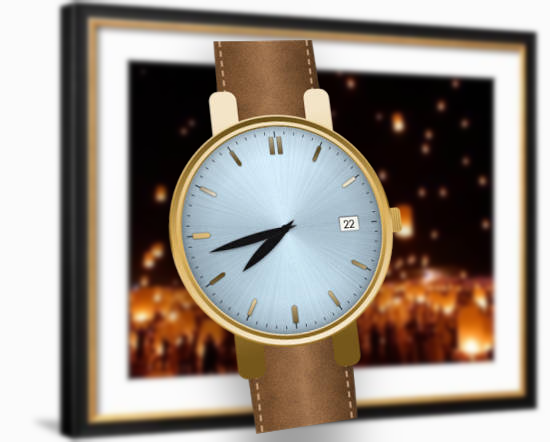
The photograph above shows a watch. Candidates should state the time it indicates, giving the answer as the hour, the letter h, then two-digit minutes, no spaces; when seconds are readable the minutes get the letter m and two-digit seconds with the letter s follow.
7h43
